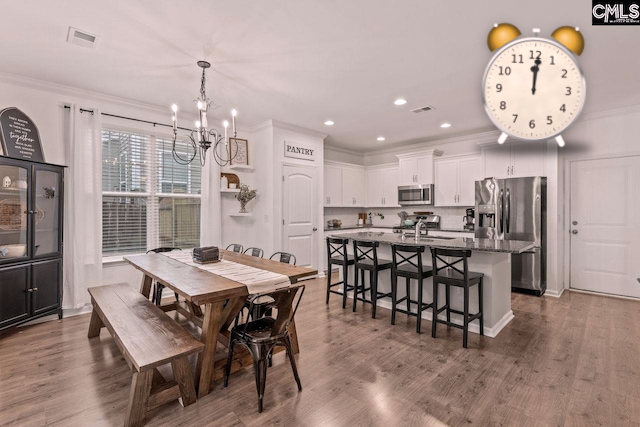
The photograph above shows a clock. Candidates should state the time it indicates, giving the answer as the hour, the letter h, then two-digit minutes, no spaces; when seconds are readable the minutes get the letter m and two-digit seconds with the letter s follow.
12h01
